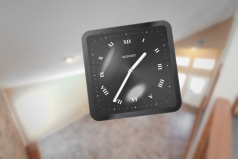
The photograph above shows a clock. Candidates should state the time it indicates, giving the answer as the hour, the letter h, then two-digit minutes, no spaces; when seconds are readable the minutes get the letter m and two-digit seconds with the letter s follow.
1h36
